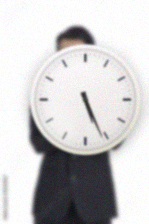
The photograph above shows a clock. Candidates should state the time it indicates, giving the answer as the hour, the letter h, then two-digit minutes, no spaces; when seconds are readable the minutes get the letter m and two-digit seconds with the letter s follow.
5h26
